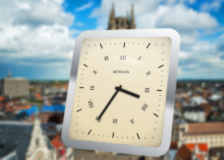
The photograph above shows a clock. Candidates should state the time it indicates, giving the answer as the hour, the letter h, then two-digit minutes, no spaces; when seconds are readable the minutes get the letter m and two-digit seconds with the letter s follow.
3h35
